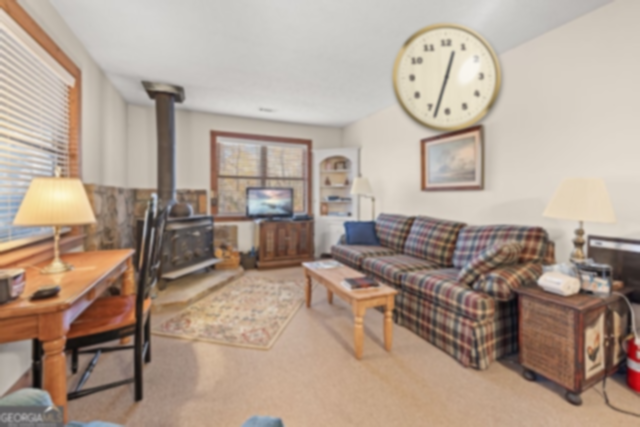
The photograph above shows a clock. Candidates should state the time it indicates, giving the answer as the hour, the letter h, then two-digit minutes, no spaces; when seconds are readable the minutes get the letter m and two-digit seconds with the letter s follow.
12h33
